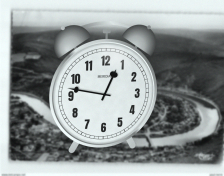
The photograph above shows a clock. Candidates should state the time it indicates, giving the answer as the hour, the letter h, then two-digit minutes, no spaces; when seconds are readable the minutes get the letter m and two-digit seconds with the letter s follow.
12h47
